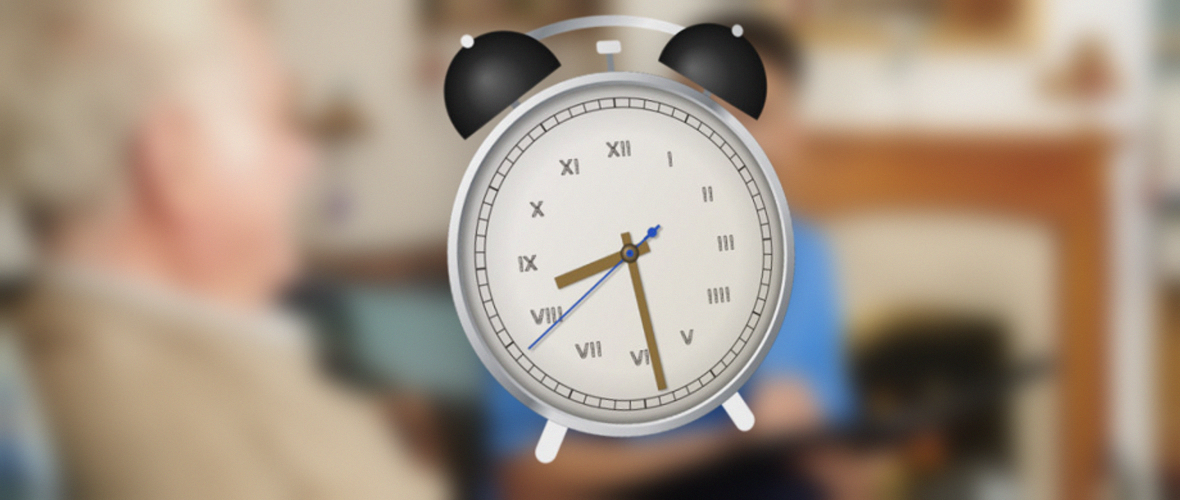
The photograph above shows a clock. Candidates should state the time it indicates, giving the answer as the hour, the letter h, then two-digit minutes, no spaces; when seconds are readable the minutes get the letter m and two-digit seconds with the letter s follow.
8h28m39s
